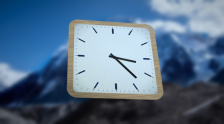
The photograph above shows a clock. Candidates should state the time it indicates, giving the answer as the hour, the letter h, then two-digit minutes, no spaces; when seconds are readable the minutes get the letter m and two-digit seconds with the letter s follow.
3h23
